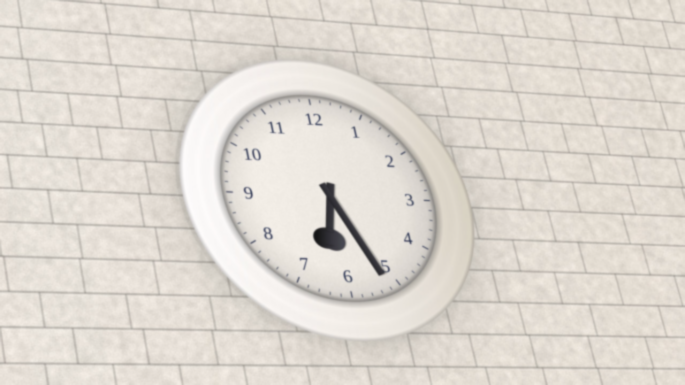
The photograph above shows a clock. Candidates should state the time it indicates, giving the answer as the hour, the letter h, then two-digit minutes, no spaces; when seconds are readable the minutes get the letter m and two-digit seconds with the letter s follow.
6h26
